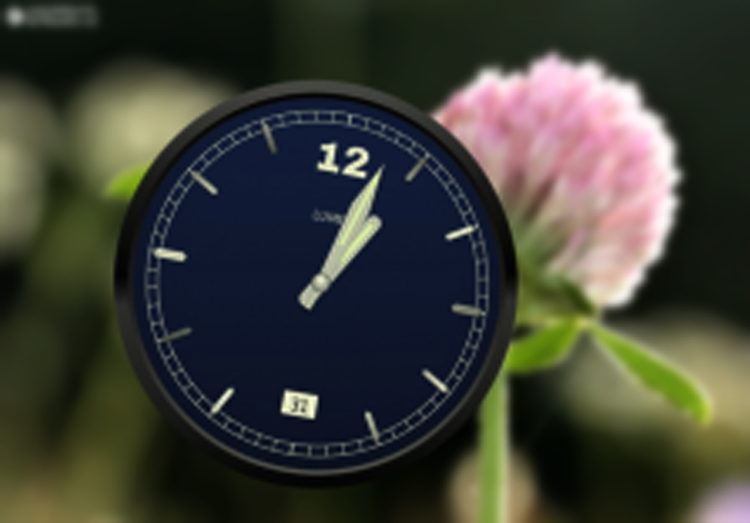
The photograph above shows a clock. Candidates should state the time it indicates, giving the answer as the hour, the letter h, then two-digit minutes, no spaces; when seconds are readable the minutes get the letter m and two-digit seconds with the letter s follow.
1h03
